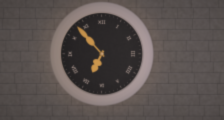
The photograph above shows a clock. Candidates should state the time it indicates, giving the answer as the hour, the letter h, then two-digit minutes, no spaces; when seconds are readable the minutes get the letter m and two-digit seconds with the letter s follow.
6h53
